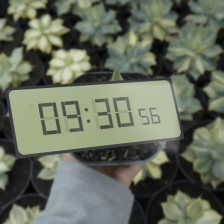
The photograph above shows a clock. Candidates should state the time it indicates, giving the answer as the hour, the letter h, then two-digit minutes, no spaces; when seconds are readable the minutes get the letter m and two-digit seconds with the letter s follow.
9h30m56s
